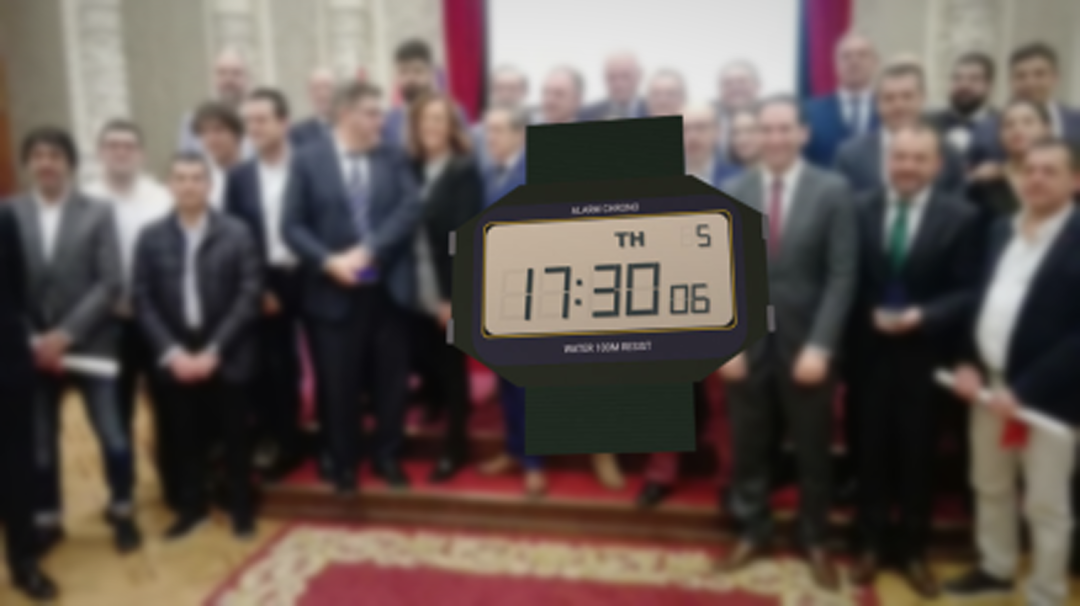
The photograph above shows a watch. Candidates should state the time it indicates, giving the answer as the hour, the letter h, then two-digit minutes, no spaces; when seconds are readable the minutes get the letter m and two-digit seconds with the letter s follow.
17h30m06s
